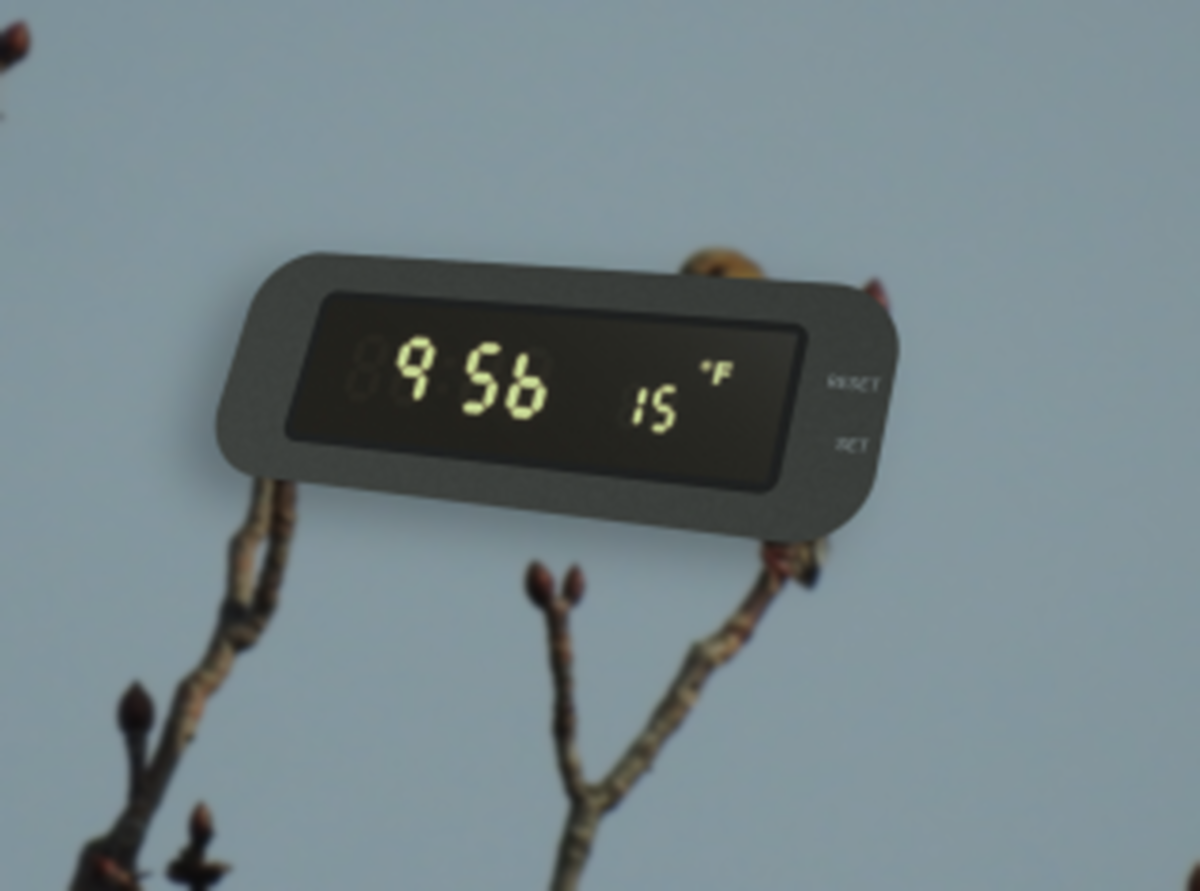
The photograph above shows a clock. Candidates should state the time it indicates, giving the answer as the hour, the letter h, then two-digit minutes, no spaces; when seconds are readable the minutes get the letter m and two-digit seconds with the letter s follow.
9h56
